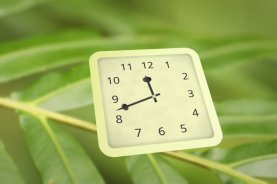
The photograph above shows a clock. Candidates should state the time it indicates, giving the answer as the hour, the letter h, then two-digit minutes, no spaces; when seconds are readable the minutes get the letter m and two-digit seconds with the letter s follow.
11h42
